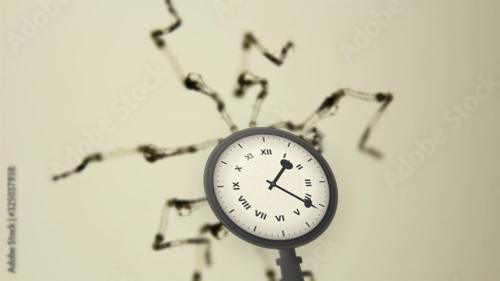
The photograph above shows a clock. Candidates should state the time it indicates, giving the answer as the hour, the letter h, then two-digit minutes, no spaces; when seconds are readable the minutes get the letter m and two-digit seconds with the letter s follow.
1h21
